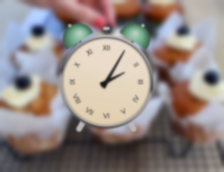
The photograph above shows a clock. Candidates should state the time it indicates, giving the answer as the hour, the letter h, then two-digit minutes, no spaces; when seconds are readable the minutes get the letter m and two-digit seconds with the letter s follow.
2h05
